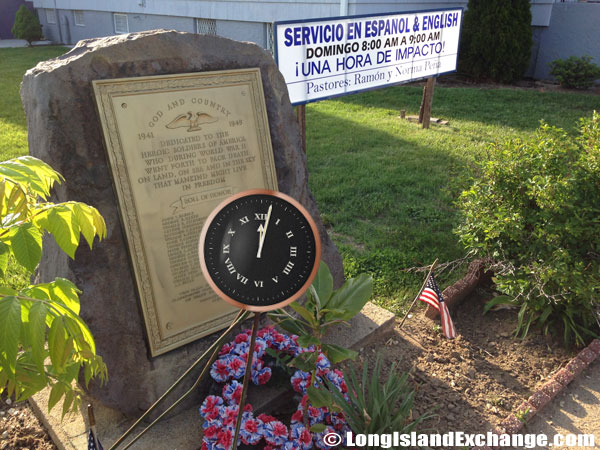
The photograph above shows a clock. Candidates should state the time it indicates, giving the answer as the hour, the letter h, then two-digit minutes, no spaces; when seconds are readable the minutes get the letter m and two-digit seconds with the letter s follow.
12h02
